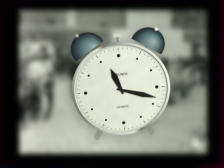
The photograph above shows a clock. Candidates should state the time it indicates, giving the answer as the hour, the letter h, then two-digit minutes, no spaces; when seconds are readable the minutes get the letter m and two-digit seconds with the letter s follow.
11h18
